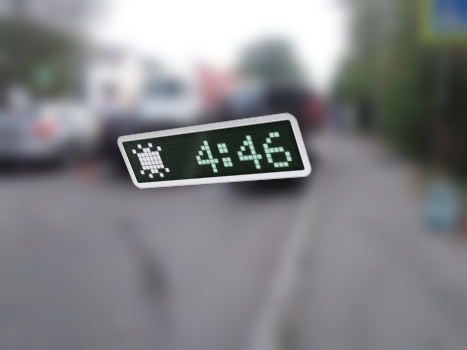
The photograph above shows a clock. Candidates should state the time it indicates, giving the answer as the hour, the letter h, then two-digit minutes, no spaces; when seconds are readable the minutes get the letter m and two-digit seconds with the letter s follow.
4h46
